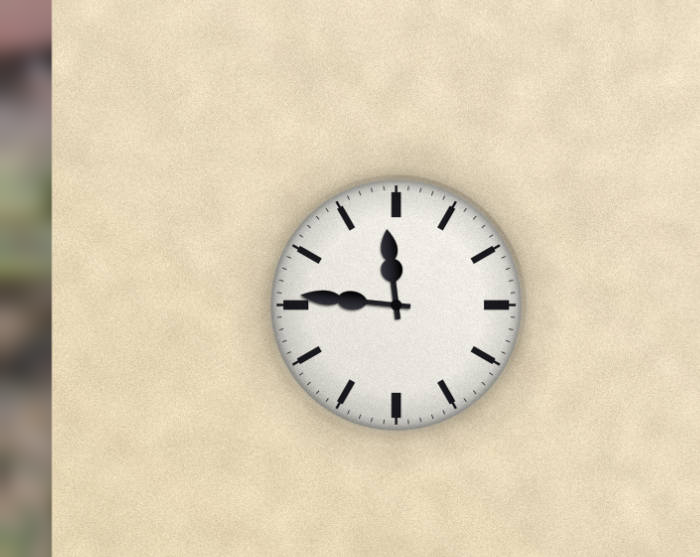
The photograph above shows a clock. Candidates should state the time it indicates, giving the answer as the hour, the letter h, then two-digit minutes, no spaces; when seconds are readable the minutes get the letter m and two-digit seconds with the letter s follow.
11h46
